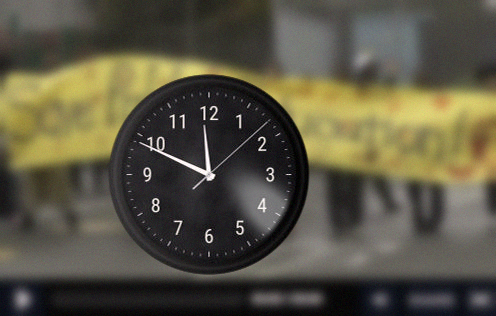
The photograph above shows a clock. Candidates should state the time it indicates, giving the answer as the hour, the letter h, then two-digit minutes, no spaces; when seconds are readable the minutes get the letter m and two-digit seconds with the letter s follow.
11h49m08s
